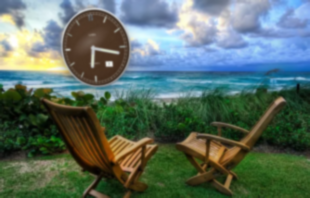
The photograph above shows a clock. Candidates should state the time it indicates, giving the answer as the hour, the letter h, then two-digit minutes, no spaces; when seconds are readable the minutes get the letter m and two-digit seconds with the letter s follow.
6h17
